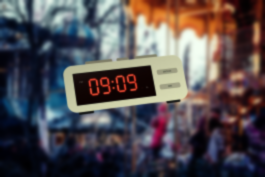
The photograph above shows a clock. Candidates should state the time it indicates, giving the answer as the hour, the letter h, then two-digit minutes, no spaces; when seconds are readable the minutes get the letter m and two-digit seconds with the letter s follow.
9h09
